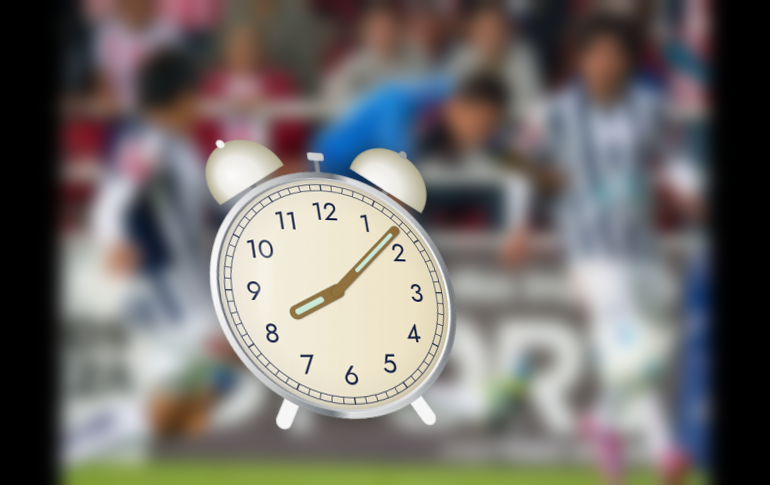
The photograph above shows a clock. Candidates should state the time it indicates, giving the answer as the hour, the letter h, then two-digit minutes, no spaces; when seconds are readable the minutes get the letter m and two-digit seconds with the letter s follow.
8h08
